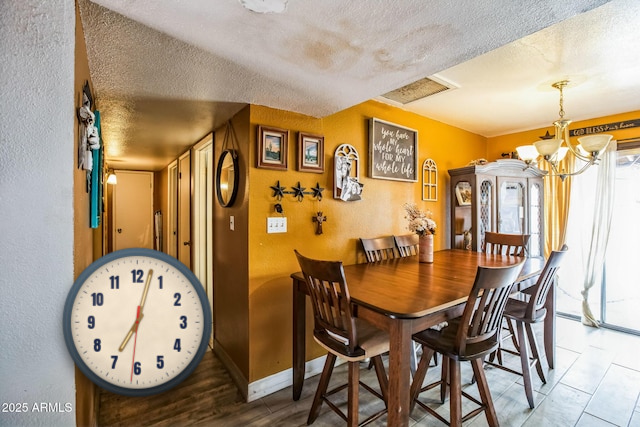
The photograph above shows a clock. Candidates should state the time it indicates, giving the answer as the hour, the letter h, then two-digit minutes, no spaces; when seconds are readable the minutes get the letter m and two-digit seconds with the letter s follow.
7h02m31s
